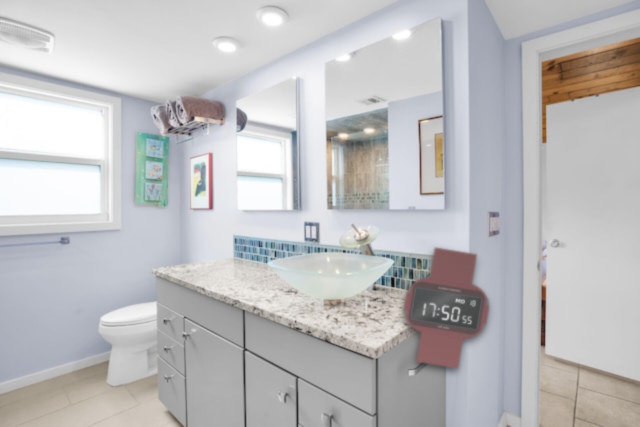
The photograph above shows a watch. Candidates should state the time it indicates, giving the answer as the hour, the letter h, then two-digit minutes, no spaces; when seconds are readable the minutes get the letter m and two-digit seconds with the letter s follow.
17h50
